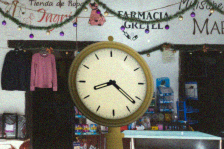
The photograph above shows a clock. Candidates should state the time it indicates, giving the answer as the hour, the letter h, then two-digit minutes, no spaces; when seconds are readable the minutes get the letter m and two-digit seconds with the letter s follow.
8h22
